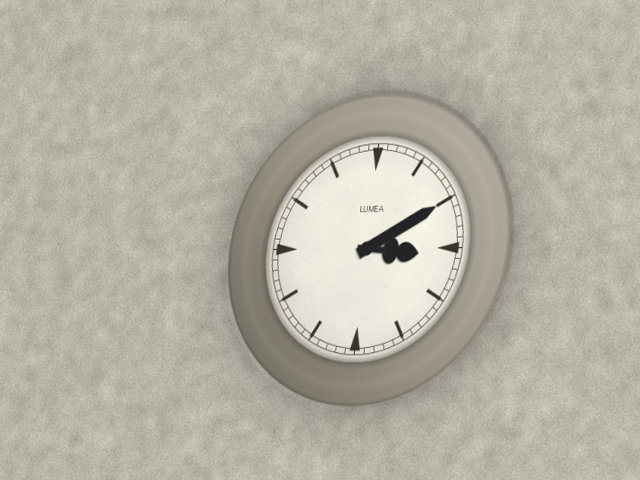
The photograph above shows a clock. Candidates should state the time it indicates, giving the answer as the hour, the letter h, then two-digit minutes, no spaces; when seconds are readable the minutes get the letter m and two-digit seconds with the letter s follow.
3h10
